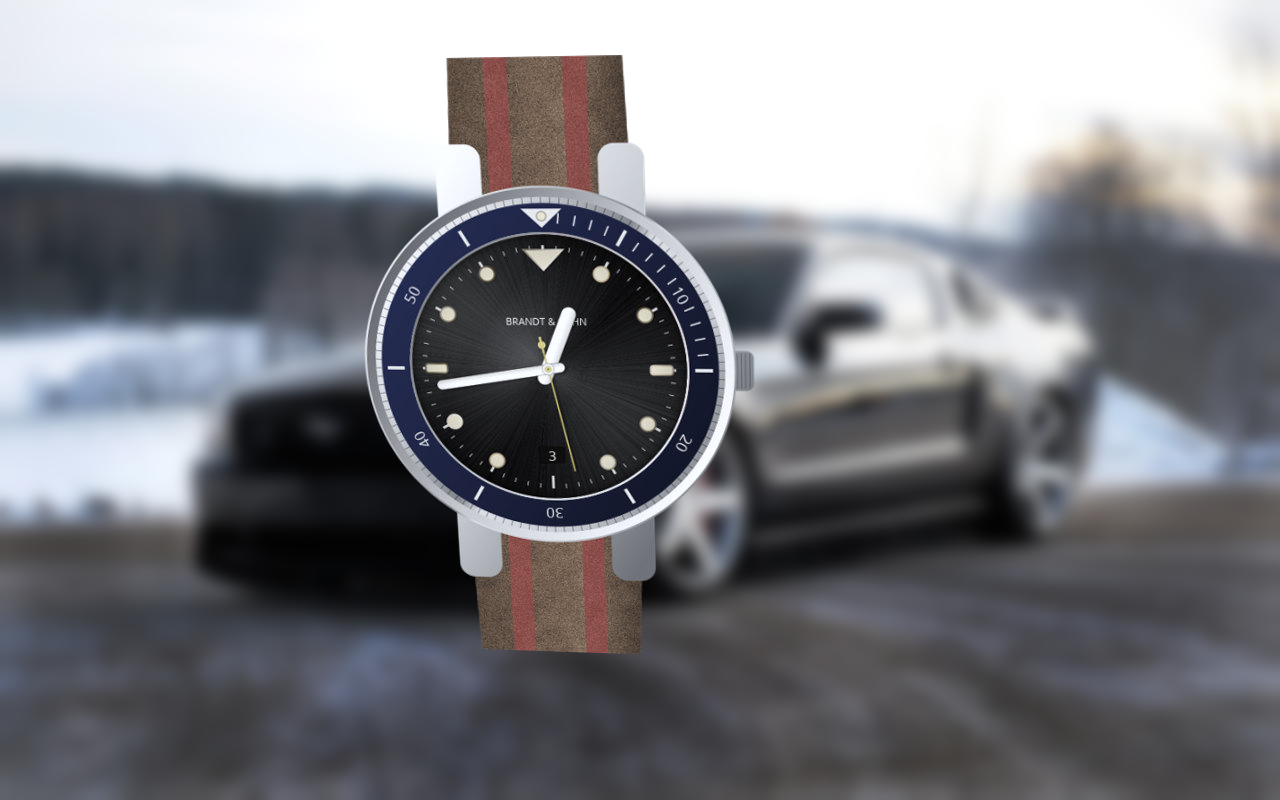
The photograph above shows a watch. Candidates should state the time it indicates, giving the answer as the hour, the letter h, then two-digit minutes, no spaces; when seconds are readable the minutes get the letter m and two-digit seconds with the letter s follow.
12h43m28s
